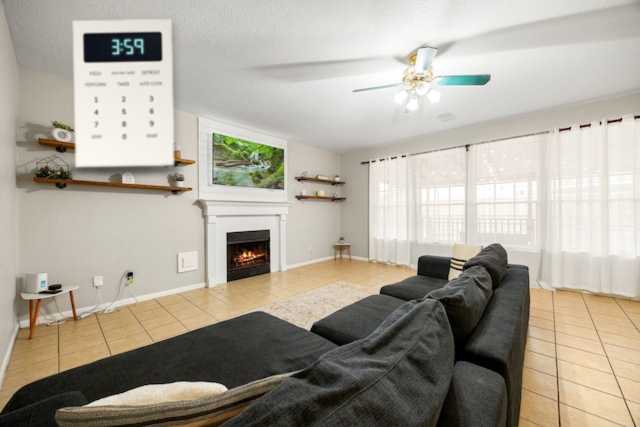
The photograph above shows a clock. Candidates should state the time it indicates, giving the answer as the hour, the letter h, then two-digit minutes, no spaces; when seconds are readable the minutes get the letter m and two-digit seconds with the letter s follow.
3h59
